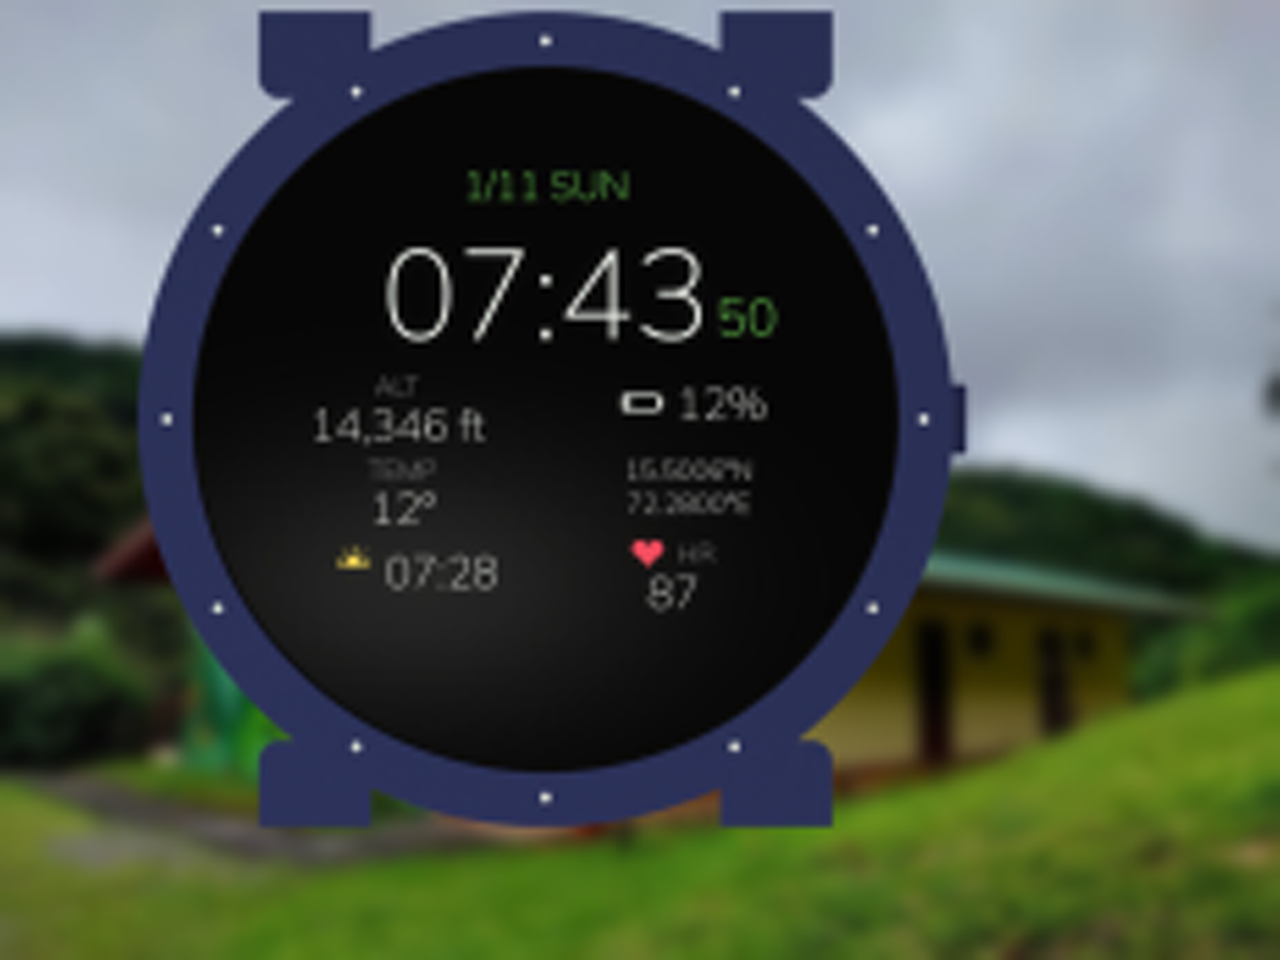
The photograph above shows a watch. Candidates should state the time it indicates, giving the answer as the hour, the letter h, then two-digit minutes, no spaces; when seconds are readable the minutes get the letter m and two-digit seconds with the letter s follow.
7h43m50s
